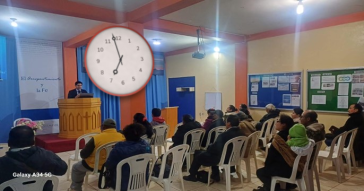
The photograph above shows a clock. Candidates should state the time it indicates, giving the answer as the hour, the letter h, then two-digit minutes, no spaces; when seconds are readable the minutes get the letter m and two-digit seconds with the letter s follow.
6h58
